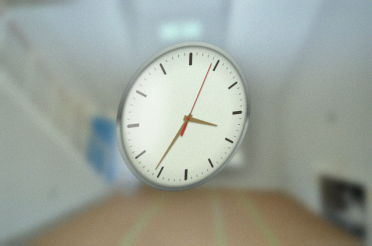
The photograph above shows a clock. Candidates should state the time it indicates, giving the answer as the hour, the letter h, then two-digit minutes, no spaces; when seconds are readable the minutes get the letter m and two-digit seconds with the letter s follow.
3h36m04s
